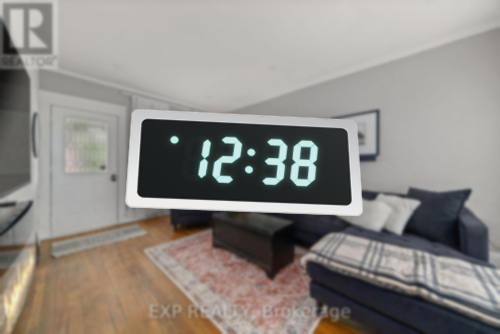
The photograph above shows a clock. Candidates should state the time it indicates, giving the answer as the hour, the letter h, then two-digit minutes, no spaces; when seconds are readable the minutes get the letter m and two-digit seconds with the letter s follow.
12h38
